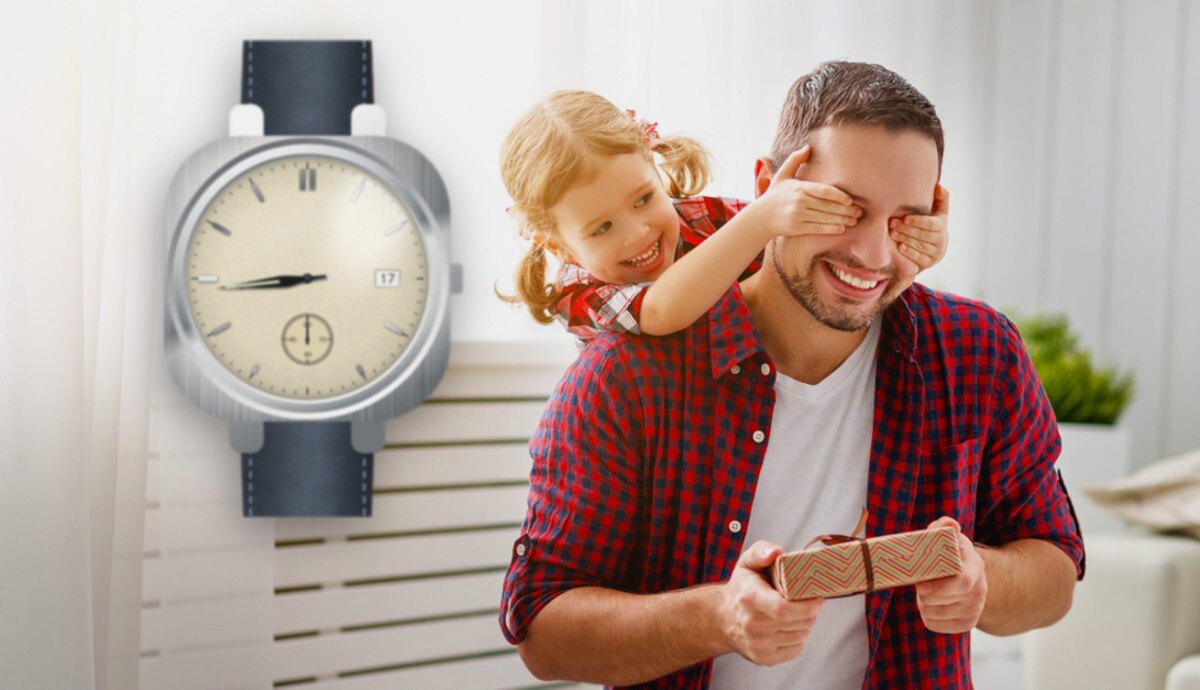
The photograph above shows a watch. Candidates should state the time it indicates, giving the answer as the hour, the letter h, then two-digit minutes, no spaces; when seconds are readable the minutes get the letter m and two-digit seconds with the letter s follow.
8h44
